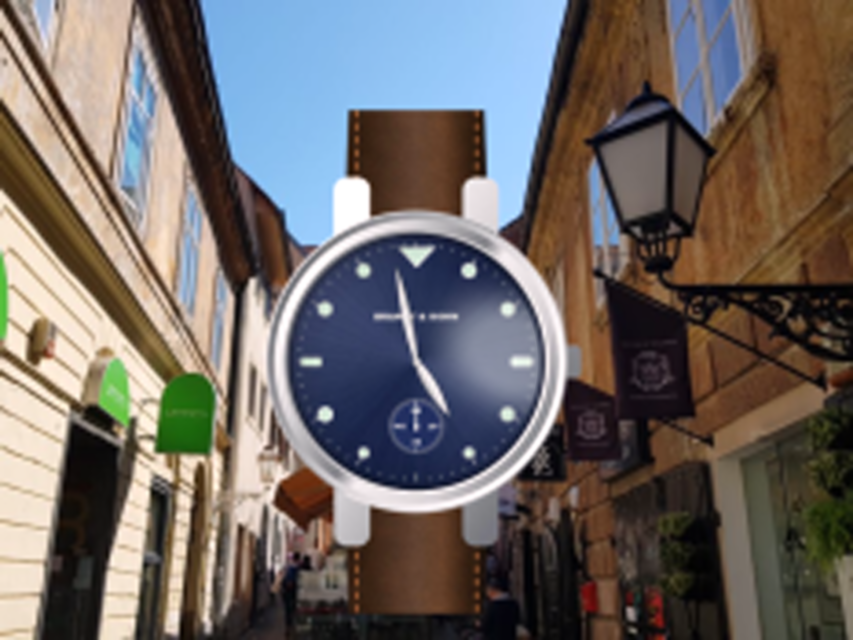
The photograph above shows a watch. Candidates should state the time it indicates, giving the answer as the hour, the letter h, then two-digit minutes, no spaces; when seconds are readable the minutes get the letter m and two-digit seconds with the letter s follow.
4h58
